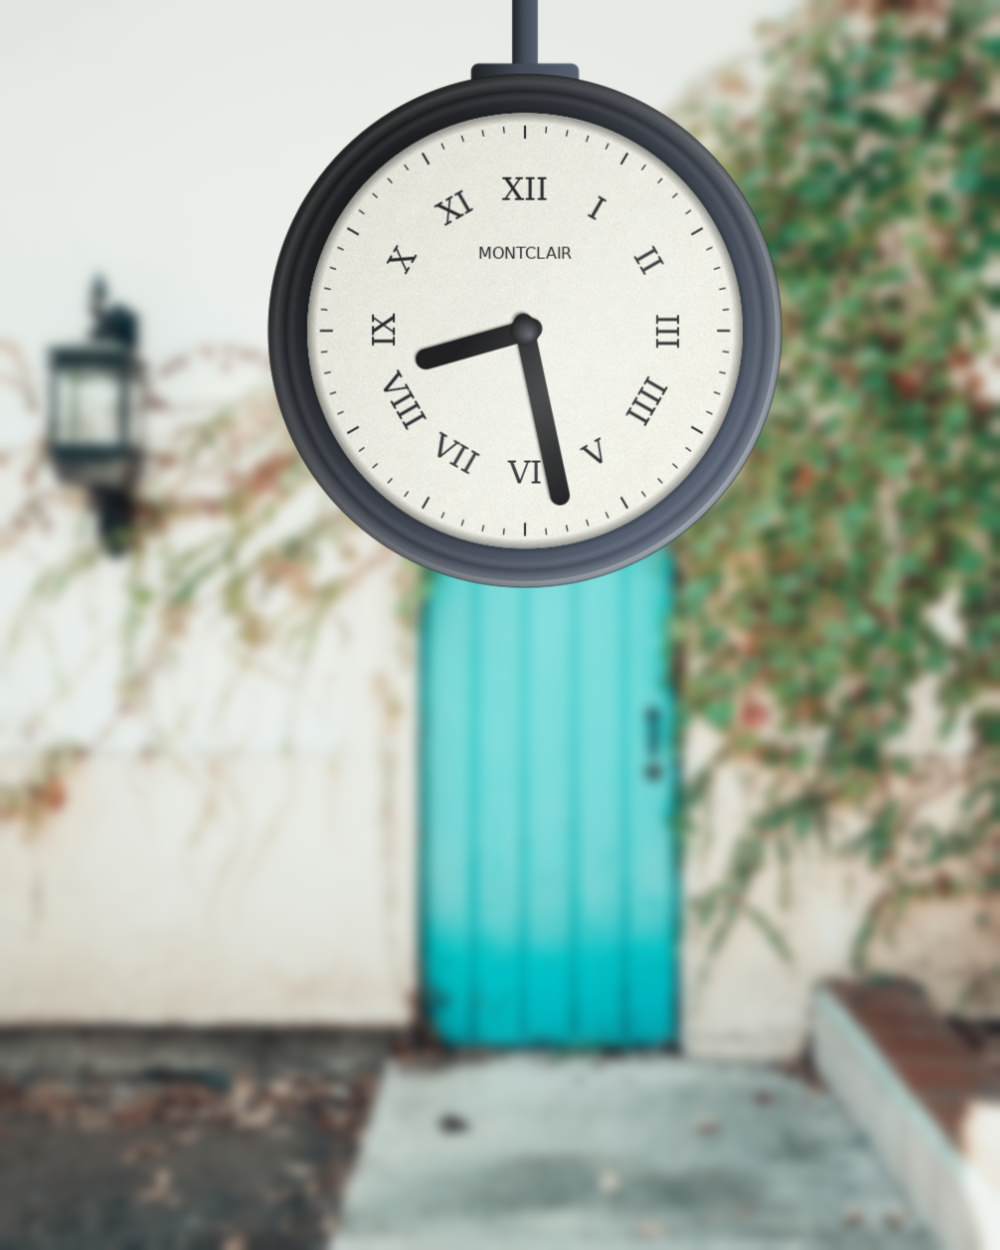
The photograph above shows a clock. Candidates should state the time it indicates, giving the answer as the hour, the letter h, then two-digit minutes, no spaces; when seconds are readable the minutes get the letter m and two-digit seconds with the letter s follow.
8h28
